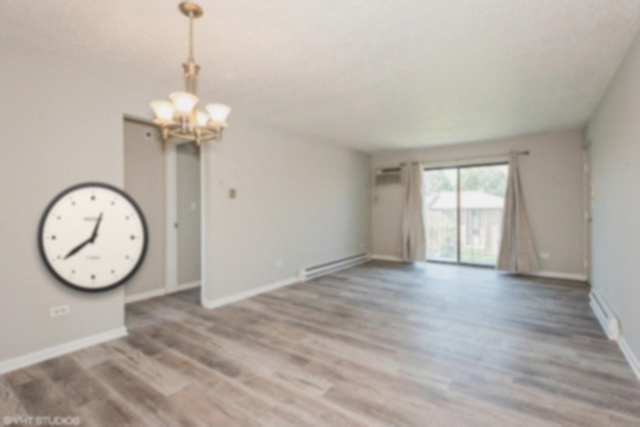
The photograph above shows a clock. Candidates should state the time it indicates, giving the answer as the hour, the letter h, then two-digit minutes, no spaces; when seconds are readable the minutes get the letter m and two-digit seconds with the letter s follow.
12h39
